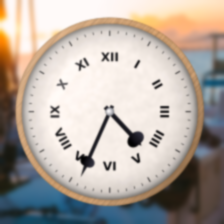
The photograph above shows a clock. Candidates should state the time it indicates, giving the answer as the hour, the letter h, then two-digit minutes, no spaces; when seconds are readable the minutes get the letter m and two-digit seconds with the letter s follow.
4h34
